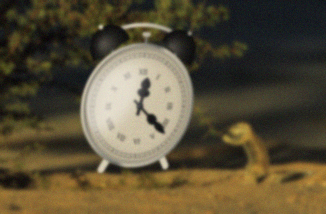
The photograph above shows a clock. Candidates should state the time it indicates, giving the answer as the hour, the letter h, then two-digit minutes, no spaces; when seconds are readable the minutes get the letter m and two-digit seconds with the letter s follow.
12h22
